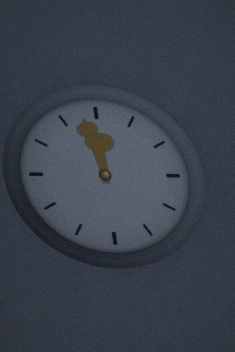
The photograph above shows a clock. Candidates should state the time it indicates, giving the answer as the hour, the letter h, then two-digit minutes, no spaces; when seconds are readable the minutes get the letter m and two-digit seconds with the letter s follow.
11h58
